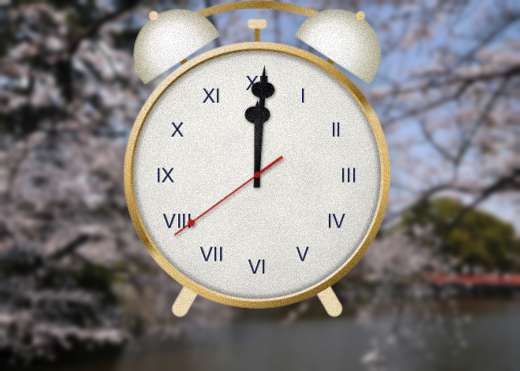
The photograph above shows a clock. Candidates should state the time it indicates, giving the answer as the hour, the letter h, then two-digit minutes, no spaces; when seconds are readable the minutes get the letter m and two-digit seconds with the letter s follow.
12h00m39s
